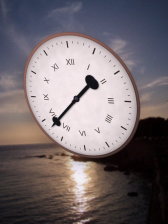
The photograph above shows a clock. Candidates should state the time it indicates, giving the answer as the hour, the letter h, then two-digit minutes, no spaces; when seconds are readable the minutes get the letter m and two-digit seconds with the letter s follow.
1h38
